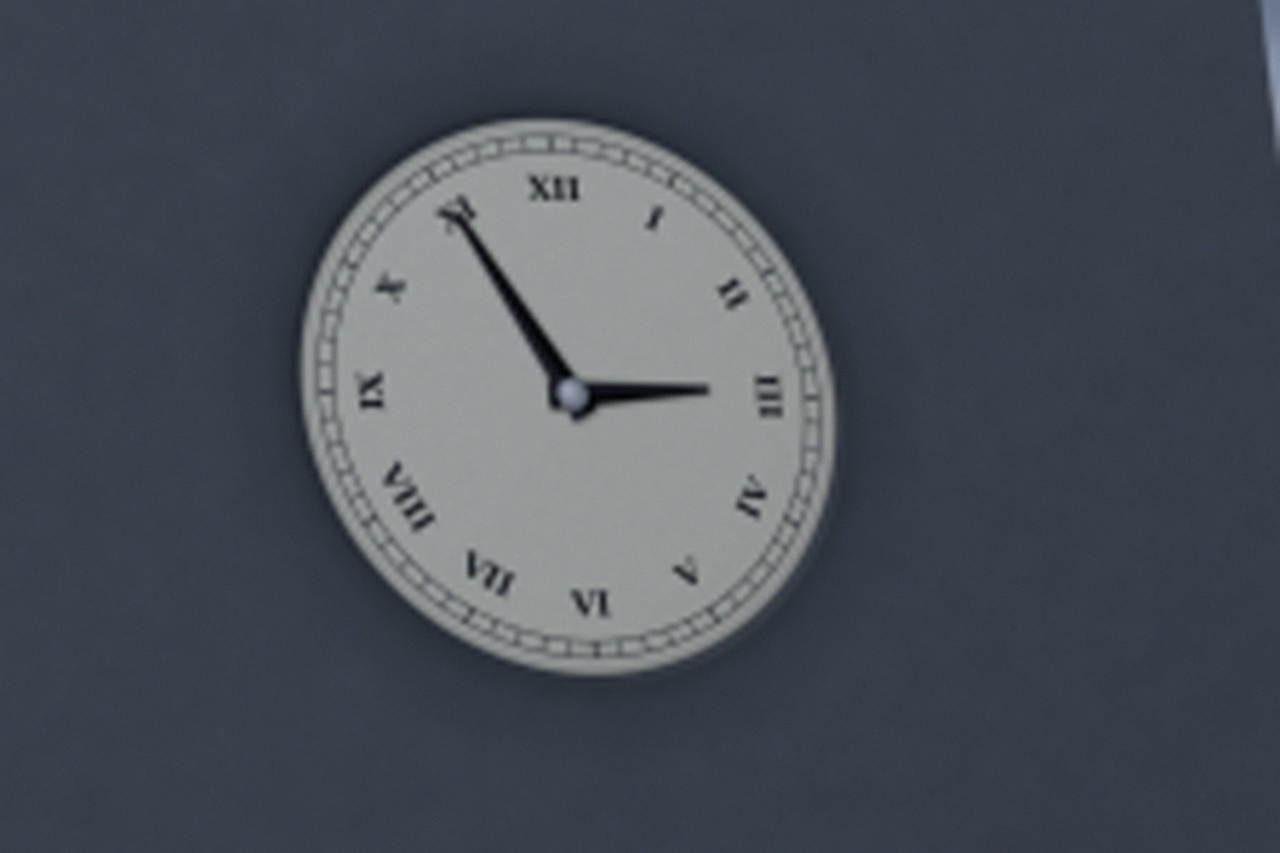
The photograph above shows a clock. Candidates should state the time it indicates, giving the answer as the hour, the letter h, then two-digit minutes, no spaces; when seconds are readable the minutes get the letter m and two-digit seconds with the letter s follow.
2h55
